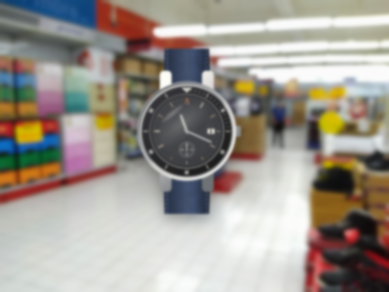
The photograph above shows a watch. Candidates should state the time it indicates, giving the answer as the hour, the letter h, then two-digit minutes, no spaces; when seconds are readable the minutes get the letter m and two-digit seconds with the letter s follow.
11h19
